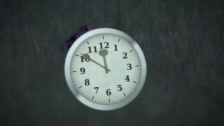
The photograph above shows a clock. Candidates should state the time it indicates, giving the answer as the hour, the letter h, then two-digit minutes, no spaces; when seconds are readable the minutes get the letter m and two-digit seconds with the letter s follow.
11h51
